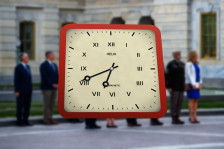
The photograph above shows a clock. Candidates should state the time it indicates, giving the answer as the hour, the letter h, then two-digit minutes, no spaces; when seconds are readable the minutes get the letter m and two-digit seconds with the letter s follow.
6h41
